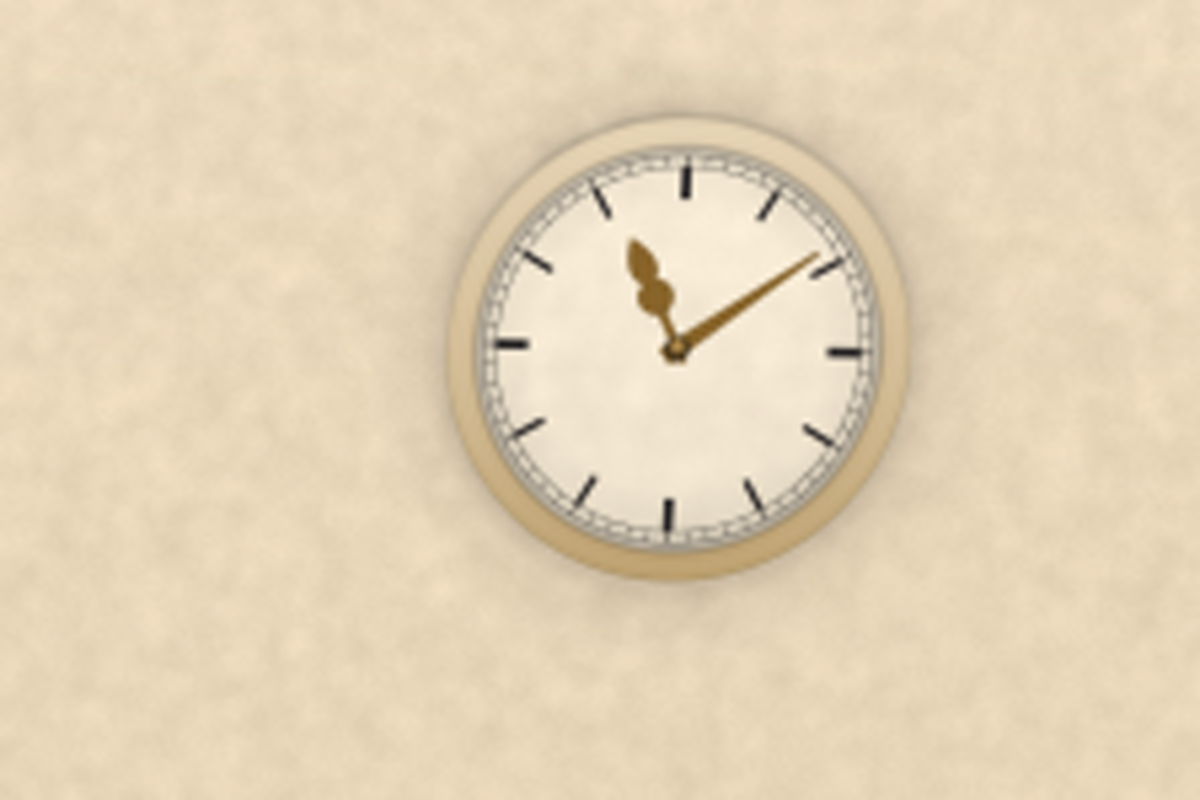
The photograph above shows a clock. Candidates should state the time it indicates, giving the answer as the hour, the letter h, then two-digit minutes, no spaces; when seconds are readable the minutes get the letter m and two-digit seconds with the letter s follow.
11h09
